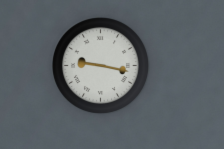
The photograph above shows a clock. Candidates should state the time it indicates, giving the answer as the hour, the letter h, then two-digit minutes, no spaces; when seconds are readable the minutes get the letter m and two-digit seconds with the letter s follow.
9h17
